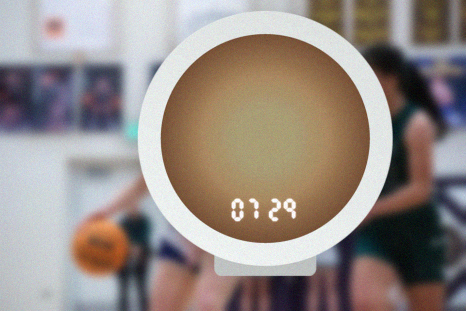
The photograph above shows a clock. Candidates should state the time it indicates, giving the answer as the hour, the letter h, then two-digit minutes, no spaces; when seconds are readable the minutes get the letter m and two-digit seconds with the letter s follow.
7h29
